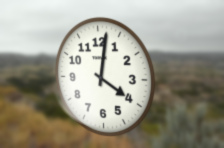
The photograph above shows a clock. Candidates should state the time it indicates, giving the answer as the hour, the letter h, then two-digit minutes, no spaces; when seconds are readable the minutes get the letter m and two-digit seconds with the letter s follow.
4h02
